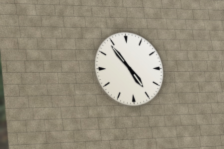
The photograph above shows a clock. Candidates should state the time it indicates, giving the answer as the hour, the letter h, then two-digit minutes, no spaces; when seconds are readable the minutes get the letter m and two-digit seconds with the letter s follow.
4h54
